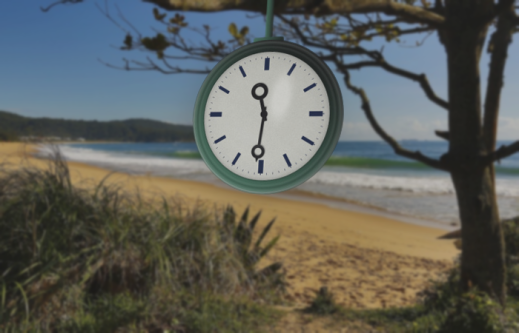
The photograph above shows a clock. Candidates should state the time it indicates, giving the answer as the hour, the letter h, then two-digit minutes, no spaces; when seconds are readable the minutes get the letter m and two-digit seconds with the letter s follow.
11h31
